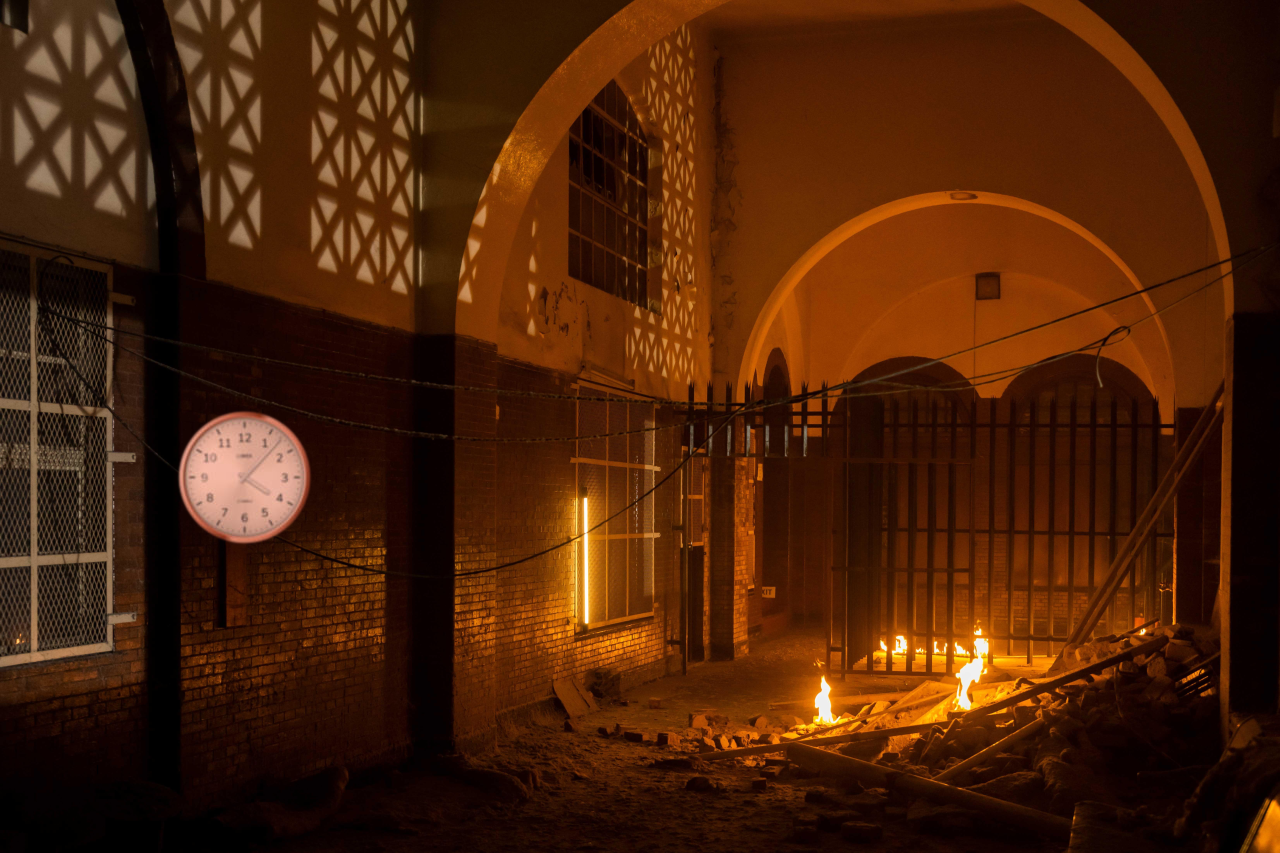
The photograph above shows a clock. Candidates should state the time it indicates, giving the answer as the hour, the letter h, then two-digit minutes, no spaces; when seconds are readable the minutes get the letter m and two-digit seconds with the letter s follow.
4h07
